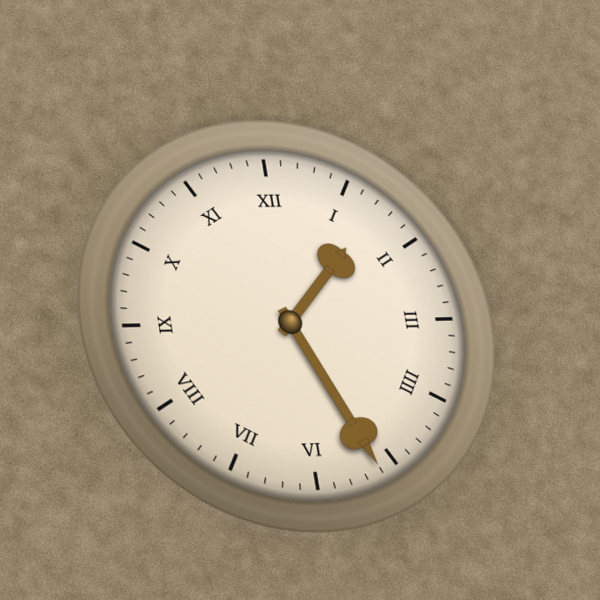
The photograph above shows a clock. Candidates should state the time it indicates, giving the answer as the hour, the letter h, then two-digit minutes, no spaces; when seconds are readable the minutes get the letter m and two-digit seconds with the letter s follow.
1h26
